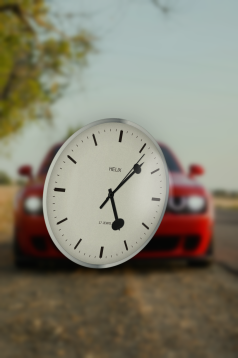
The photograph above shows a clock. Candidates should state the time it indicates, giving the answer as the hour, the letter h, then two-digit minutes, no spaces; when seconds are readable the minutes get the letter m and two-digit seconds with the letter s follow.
5h07m06s
